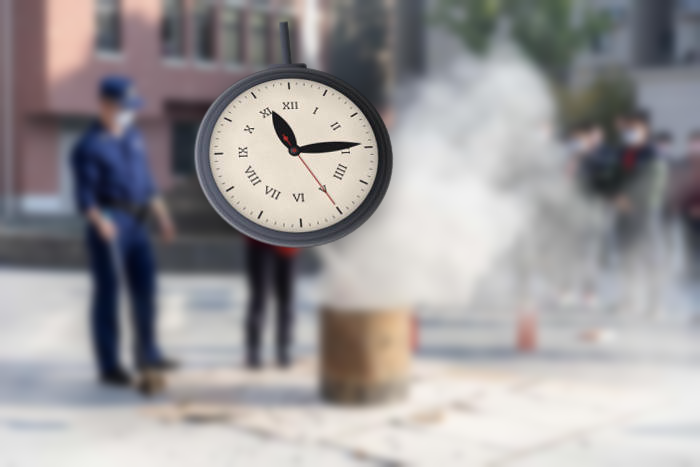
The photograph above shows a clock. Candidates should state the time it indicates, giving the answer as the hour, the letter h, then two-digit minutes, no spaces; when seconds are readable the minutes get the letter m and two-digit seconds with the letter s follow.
11h14m25s
